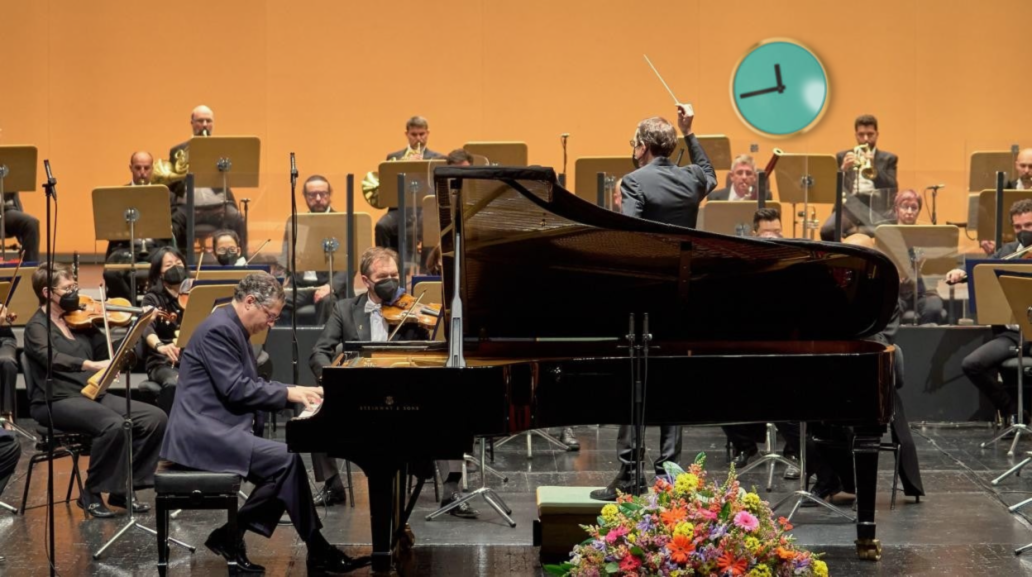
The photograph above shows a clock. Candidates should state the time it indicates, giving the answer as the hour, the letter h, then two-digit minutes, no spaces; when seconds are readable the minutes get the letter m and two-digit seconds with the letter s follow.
11h43
